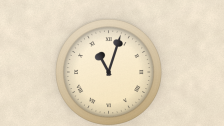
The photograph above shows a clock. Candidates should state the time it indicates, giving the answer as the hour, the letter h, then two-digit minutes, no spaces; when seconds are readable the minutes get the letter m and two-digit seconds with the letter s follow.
11h03
